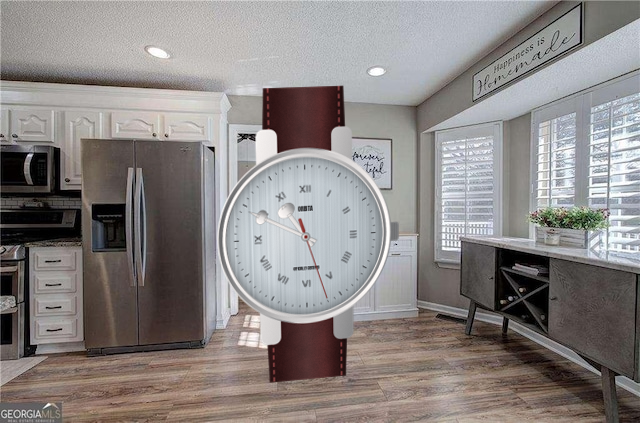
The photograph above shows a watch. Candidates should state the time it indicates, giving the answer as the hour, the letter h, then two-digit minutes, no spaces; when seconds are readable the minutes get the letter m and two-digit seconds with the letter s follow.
10h49m27s
